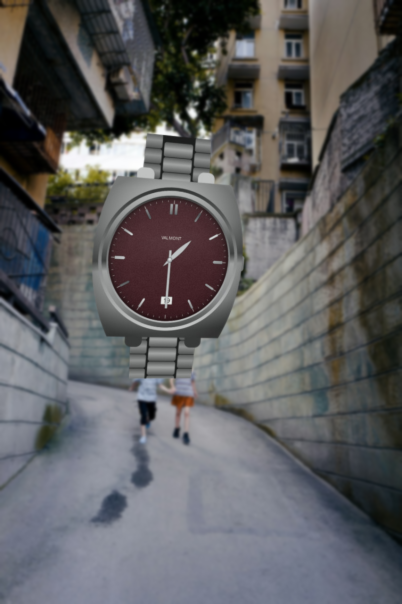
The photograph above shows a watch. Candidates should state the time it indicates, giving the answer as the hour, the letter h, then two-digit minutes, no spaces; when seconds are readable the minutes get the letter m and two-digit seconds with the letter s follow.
1h30
